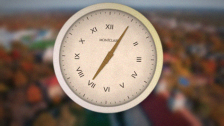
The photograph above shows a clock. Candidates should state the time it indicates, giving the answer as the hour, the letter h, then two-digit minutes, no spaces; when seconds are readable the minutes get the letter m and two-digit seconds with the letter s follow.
7h05
